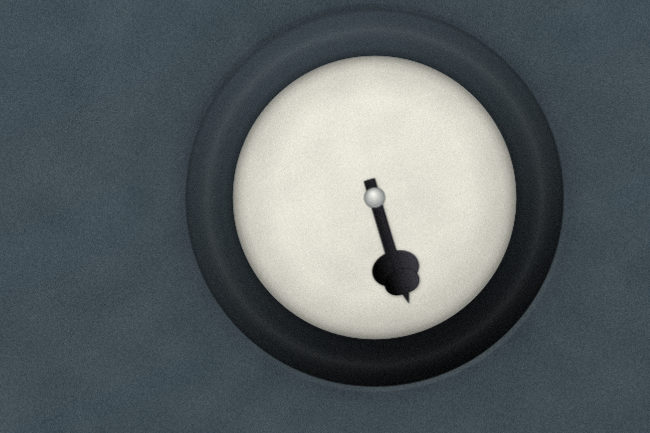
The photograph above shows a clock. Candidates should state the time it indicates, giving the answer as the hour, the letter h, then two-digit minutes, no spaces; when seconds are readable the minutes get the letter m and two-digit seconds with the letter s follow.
5h27
